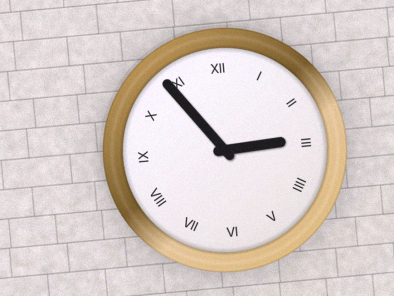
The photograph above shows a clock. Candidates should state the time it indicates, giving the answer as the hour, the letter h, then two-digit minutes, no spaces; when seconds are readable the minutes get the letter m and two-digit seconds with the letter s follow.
2h54
